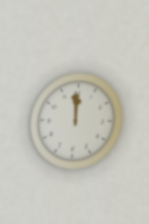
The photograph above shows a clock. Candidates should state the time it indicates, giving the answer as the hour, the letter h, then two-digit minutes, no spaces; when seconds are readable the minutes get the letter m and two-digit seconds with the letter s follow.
11h59
